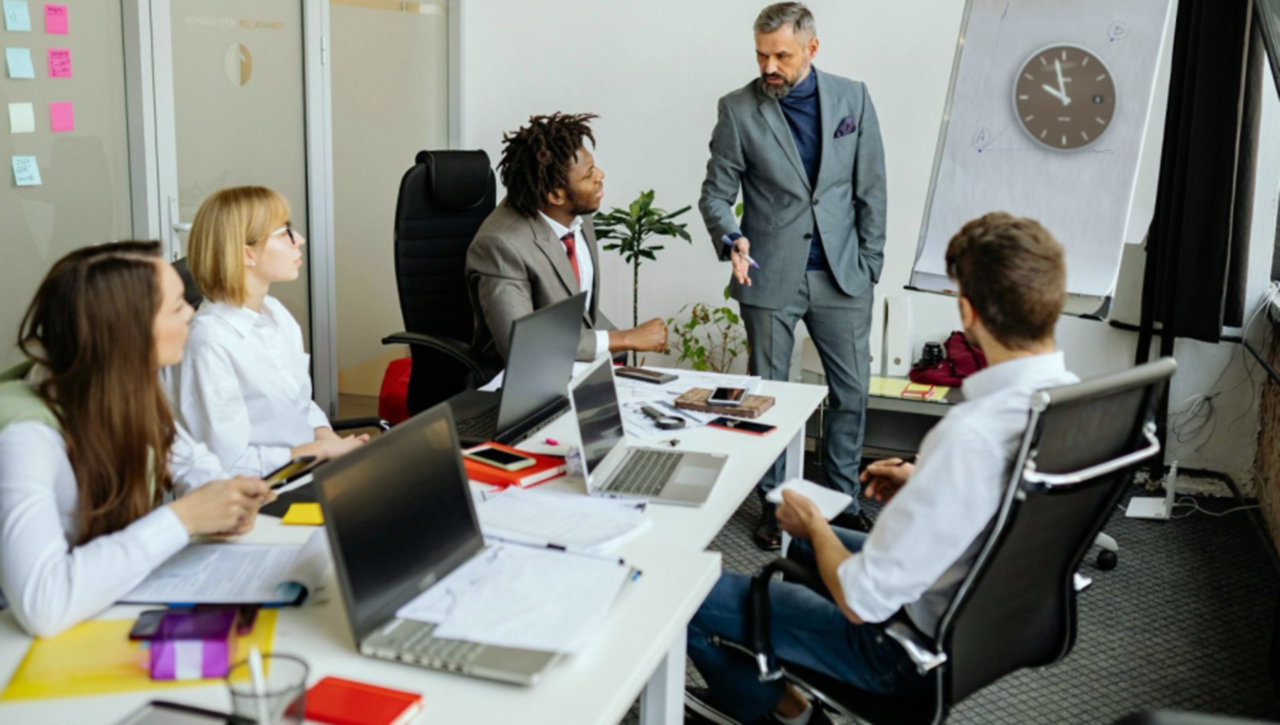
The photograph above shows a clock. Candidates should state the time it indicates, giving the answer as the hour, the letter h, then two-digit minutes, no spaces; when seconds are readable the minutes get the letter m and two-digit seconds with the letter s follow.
9h58
